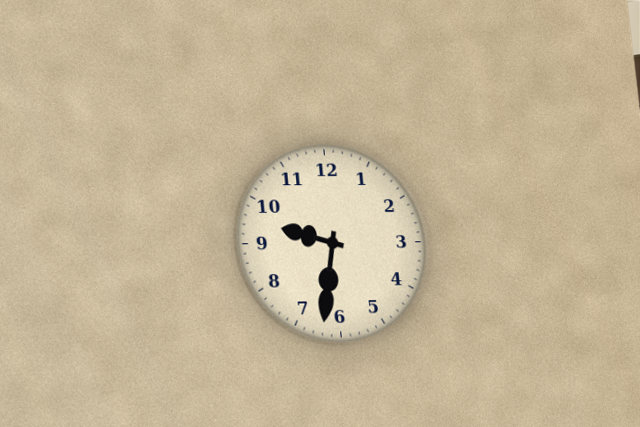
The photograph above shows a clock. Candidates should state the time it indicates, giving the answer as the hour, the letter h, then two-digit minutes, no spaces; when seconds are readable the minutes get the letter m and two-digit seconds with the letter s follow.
9h32
